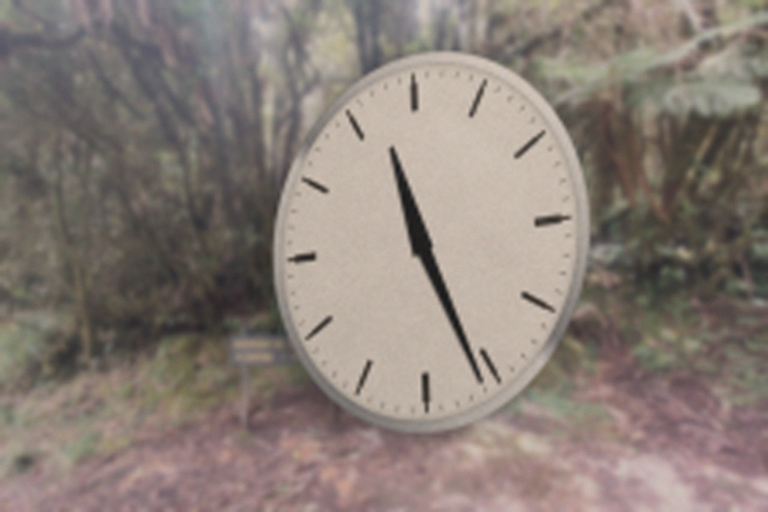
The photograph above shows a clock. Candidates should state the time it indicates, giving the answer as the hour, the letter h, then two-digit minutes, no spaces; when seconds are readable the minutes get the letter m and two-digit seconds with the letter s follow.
11h26
